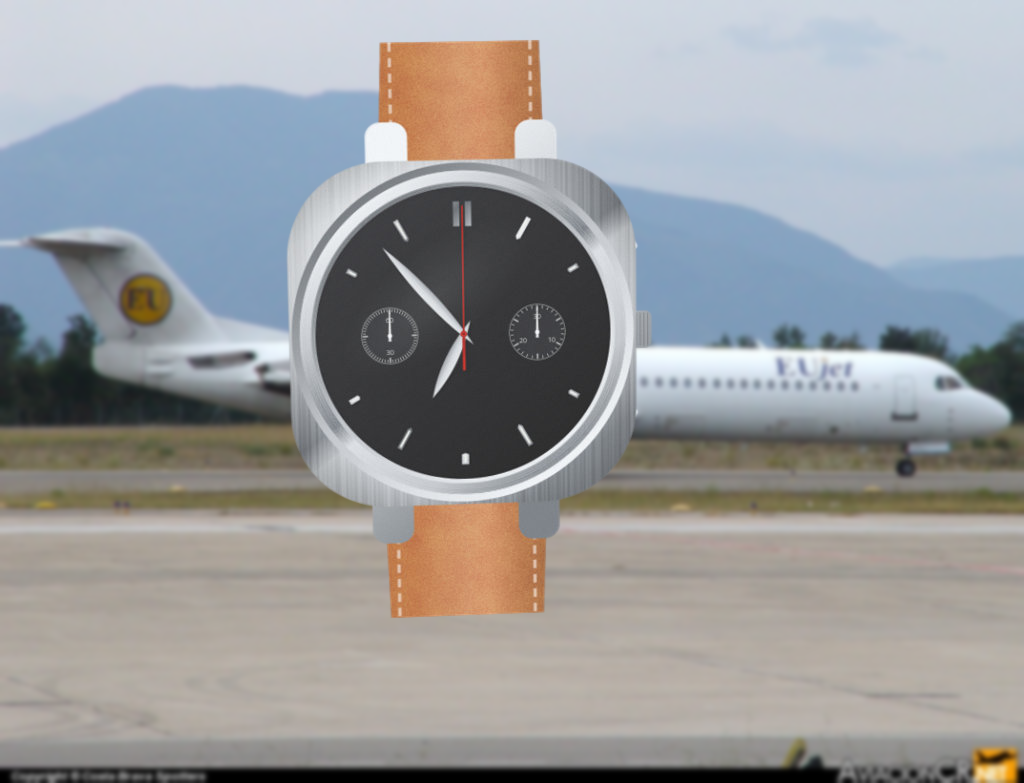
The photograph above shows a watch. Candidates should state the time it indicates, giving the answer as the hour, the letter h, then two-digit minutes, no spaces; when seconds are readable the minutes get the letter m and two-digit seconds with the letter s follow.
6h53
